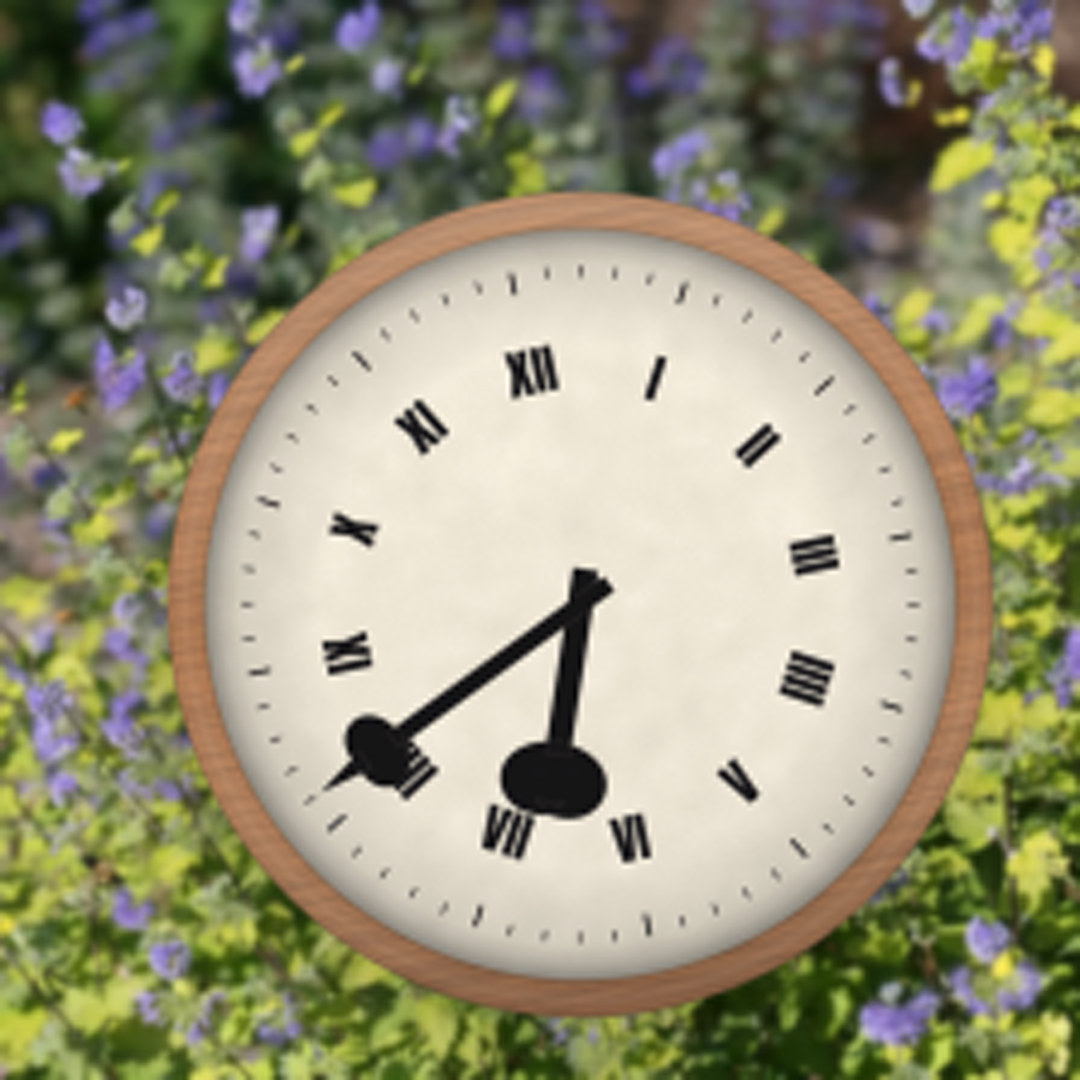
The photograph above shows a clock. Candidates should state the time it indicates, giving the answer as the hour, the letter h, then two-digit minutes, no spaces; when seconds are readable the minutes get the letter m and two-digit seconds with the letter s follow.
6h41
